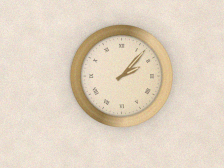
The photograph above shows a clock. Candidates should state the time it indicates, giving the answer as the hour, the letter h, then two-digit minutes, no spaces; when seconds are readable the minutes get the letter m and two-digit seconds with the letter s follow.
2h07
